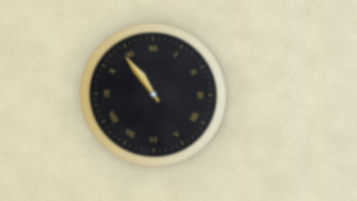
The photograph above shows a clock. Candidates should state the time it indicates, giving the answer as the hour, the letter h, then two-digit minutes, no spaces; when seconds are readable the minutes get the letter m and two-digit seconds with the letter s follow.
10h54
